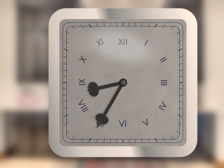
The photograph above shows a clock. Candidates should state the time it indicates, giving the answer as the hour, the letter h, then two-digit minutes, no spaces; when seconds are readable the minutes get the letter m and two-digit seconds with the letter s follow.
8h35
